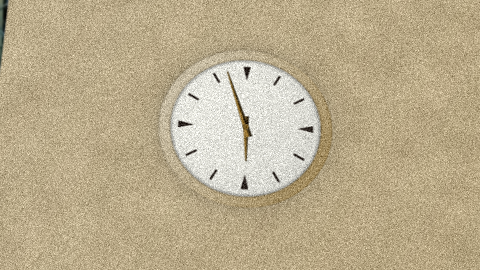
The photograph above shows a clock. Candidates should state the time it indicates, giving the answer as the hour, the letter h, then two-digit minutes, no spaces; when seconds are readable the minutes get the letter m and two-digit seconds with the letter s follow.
5h57
